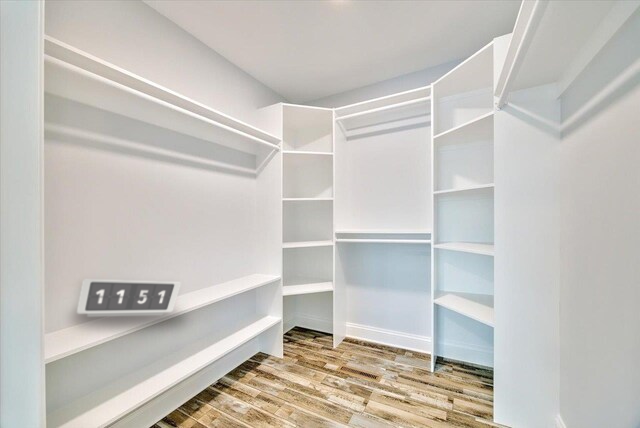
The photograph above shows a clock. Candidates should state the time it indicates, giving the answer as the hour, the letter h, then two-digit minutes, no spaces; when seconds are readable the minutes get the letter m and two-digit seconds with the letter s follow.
11h51
